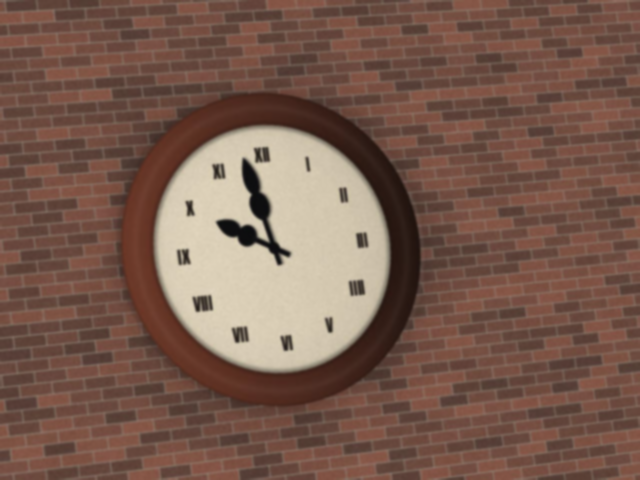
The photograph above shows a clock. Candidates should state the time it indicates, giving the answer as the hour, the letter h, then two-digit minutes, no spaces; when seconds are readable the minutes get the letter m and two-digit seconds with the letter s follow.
9h58
